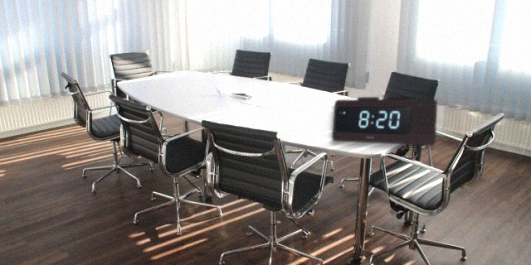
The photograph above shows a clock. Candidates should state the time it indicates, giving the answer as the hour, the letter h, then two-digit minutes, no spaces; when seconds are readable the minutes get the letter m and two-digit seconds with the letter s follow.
8h20
